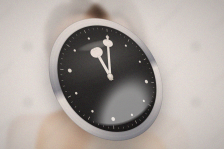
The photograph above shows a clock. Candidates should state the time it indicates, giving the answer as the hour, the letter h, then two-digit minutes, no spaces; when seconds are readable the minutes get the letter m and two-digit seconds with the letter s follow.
11h00
